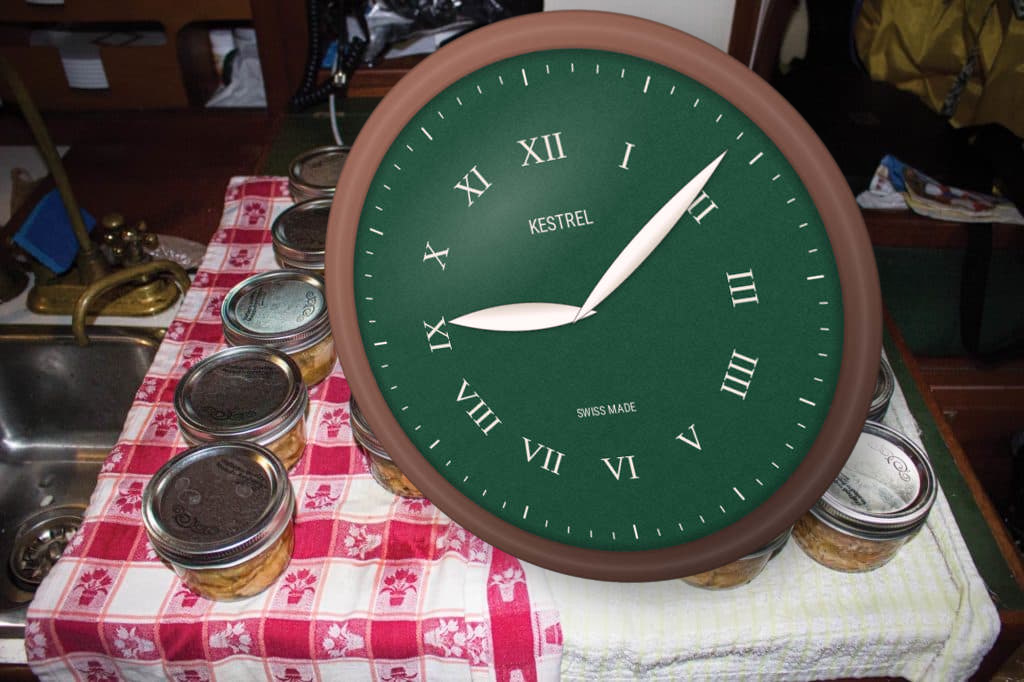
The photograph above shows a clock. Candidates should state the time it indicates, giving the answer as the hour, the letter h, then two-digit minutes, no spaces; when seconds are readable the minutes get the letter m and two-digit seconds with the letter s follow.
9h09
